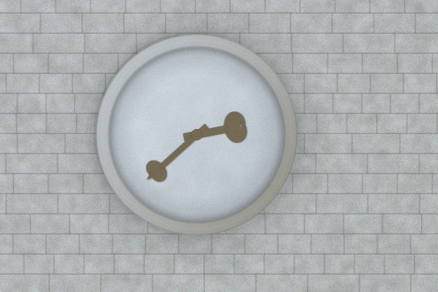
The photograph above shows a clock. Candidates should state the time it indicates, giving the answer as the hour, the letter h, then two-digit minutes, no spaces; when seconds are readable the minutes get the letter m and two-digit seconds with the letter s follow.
2h38
